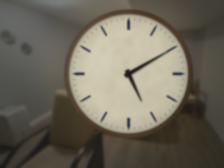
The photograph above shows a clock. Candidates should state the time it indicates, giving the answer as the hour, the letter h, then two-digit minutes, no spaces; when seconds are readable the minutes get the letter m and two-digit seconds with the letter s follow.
5h10
